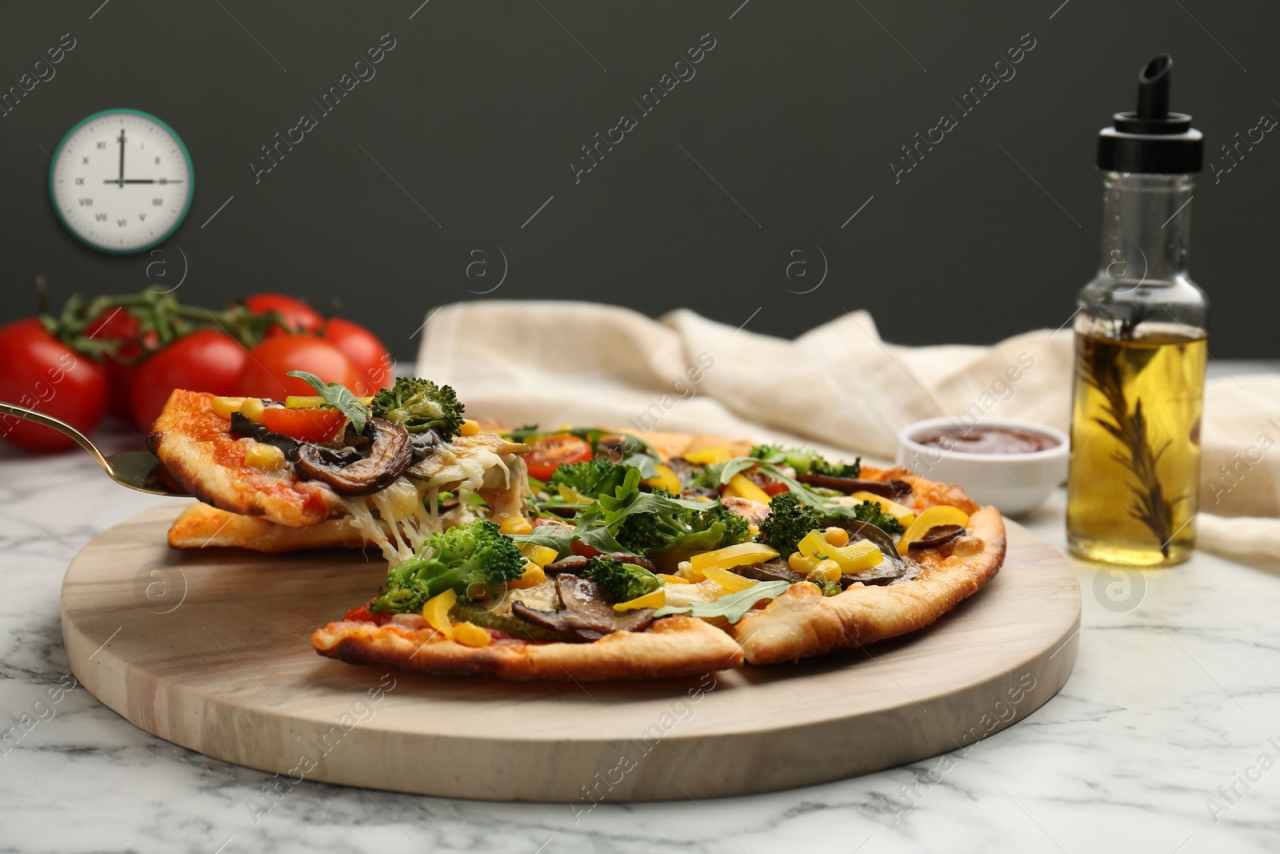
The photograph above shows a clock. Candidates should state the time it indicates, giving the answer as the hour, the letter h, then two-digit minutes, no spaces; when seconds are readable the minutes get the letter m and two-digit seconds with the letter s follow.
3h00m15s
